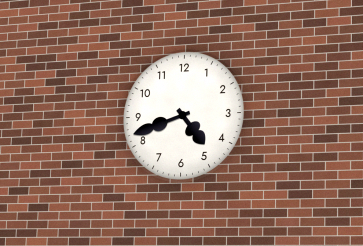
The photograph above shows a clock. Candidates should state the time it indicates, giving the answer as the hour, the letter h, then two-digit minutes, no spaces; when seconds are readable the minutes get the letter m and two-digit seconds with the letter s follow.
4h42
